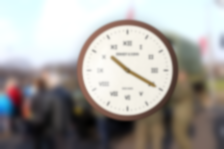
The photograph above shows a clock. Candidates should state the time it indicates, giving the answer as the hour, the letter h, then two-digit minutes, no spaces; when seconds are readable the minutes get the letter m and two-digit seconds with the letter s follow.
10h20
